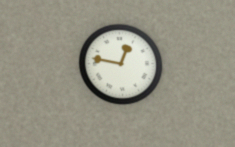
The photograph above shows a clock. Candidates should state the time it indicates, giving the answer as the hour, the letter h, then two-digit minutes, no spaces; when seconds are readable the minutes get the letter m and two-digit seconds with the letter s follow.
12h47
